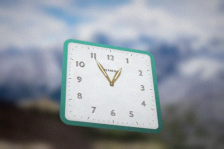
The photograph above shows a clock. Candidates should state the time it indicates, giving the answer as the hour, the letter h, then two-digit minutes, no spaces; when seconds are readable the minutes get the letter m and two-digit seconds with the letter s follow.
12h55
